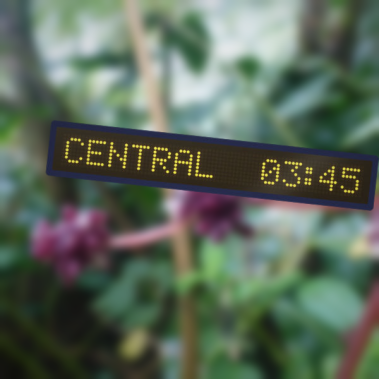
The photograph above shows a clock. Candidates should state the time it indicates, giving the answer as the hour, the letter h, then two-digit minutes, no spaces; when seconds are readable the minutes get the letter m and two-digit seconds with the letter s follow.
3h45
